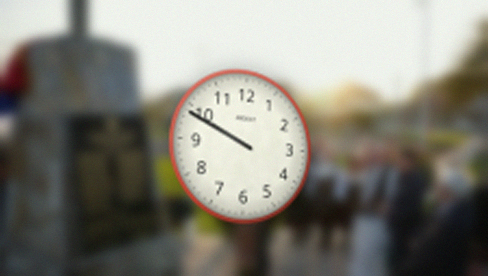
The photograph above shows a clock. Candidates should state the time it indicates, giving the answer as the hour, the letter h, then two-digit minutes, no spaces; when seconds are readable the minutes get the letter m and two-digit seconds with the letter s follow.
9h49
